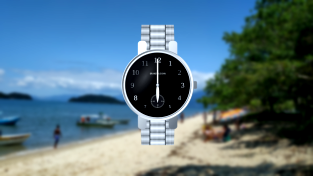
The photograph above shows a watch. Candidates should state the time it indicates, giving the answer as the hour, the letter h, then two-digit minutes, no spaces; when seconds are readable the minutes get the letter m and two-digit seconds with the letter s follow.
6h00
